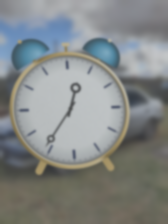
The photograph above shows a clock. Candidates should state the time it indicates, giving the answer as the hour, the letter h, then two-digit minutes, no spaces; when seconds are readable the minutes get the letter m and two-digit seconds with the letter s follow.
12h36
